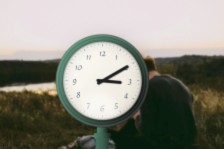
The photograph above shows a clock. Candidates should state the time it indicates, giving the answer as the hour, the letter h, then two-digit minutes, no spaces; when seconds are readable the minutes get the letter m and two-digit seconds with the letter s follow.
3h10
